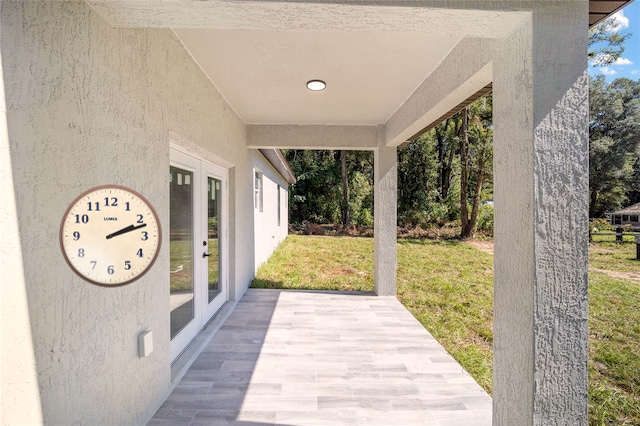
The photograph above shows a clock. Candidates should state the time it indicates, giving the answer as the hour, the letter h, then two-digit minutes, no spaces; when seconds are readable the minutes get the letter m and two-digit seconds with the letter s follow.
2h12
